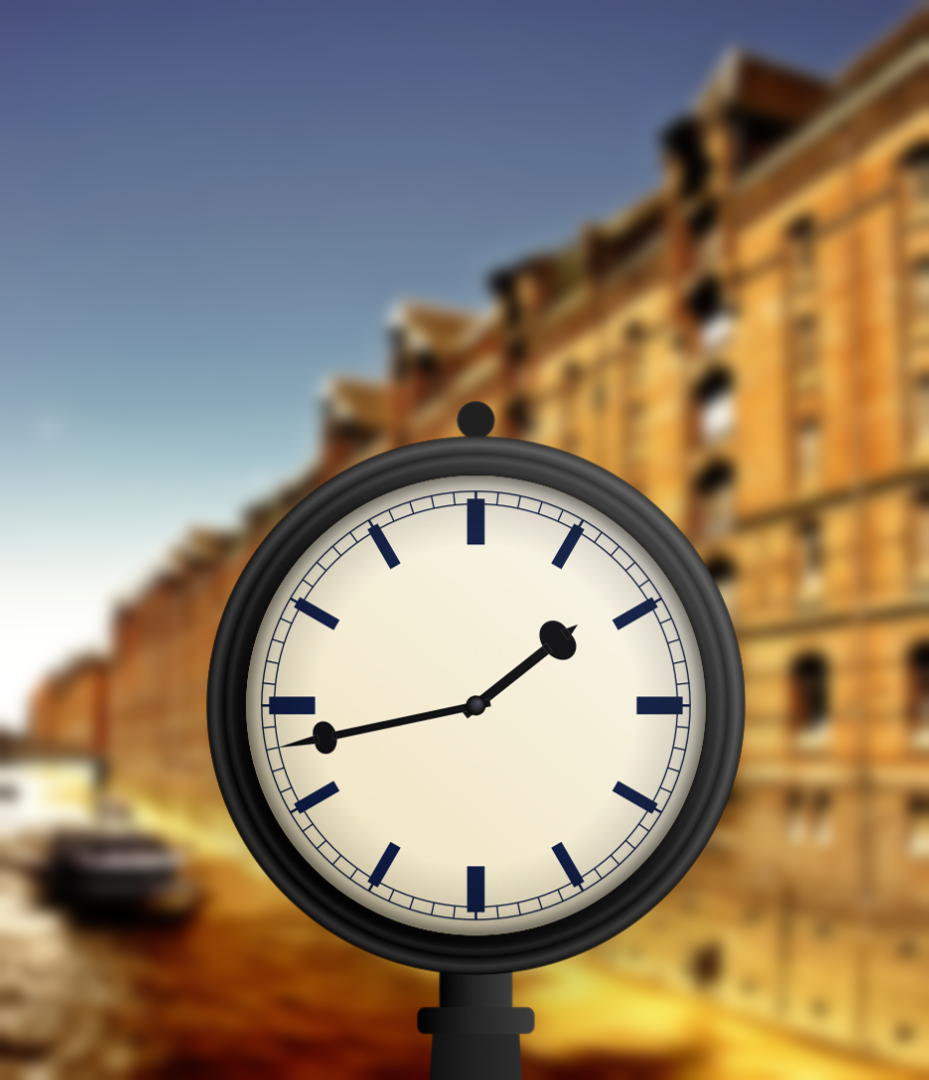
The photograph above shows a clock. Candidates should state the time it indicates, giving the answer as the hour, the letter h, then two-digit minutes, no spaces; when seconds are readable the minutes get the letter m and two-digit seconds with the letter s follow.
1h43
